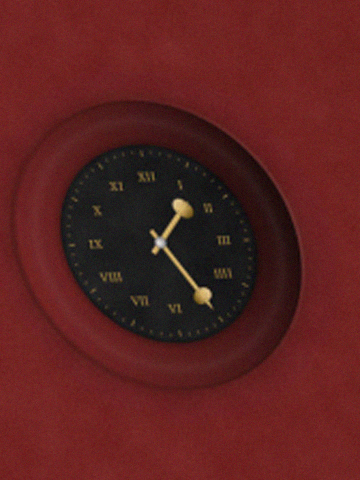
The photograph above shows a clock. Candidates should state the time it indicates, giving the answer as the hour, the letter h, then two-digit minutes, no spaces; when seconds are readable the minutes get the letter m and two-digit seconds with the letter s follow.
1h25
